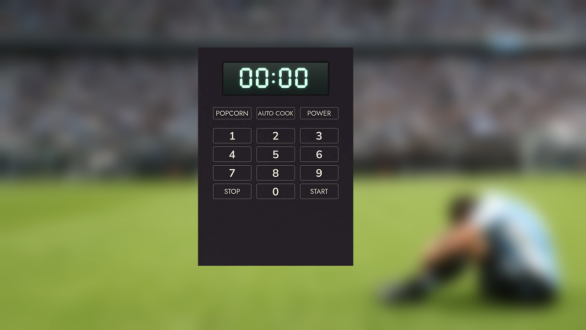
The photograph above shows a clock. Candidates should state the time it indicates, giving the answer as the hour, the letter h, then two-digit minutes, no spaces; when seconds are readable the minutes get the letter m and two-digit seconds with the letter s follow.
0h00
